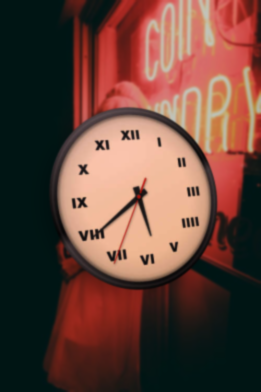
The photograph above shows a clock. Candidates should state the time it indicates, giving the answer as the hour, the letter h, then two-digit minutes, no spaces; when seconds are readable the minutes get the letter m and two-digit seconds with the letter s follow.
5h39m35s
